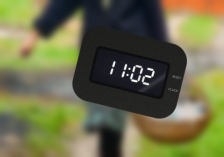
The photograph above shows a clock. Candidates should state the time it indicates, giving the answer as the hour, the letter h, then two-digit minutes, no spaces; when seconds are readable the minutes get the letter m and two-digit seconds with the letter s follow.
11h02
